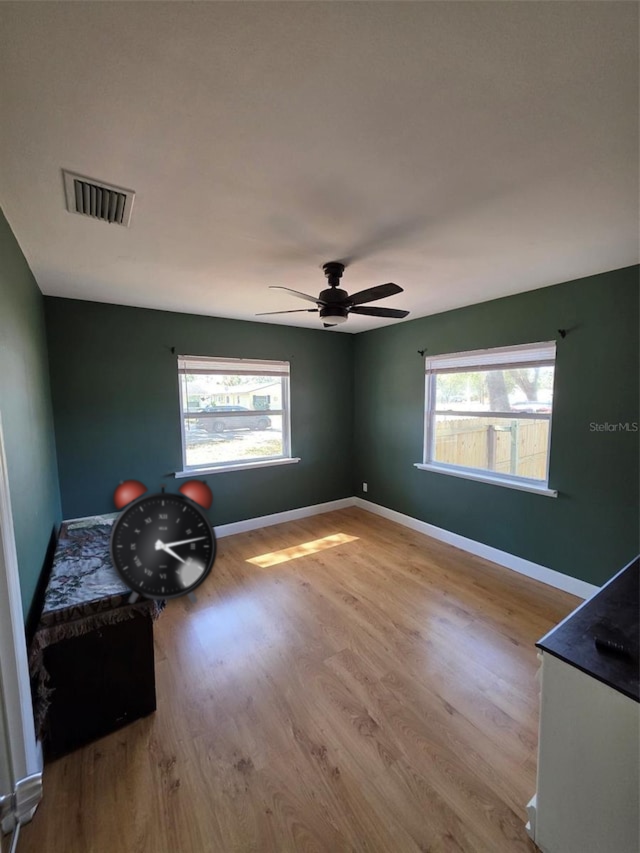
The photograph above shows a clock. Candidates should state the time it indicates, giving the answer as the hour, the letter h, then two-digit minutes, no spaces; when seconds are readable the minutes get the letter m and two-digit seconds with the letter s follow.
4h13
